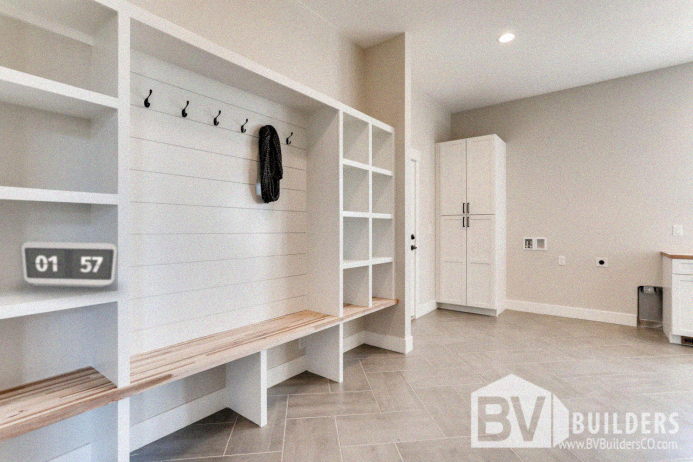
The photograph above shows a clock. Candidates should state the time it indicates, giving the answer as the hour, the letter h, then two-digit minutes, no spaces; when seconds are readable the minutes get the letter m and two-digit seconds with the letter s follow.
1h57
